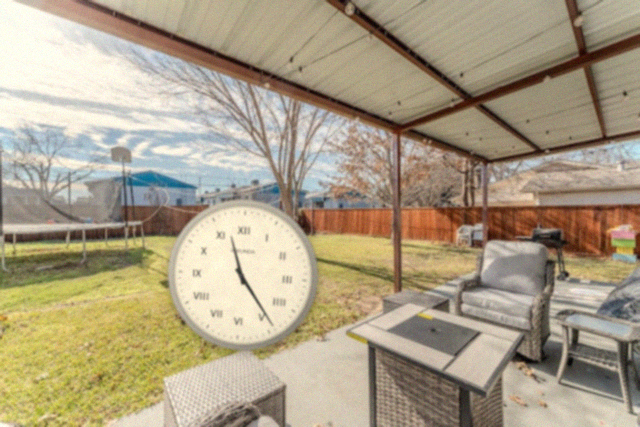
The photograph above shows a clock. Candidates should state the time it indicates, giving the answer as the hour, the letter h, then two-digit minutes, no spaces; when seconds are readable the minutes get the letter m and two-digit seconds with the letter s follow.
11h24
